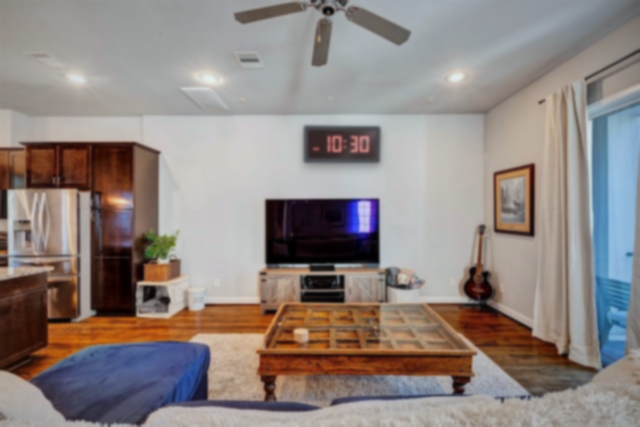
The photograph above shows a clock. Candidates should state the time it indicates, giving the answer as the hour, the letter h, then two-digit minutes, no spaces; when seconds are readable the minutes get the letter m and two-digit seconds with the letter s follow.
10h30
